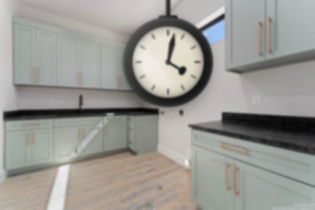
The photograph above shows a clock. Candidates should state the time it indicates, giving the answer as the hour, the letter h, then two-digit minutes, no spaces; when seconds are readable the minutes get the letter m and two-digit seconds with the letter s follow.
4h02
